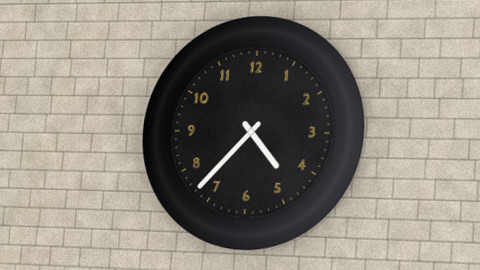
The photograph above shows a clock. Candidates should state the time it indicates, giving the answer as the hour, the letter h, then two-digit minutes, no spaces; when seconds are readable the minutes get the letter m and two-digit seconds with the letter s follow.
4h37
